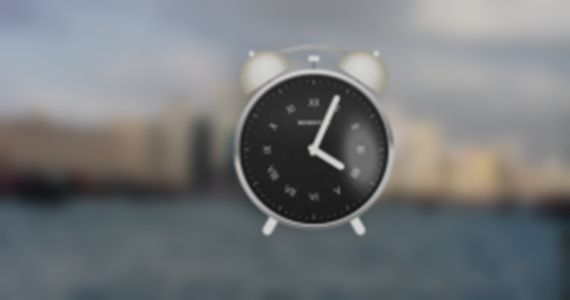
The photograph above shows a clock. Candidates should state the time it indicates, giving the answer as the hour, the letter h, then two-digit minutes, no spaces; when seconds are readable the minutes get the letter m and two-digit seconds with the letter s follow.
4h04
